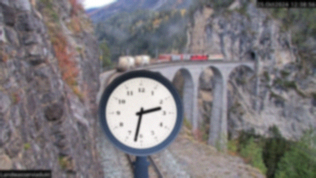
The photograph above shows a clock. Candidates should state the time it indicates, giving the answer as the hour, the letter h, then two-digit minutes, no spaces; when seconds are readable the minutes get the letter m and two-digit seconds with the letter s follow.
2h32
